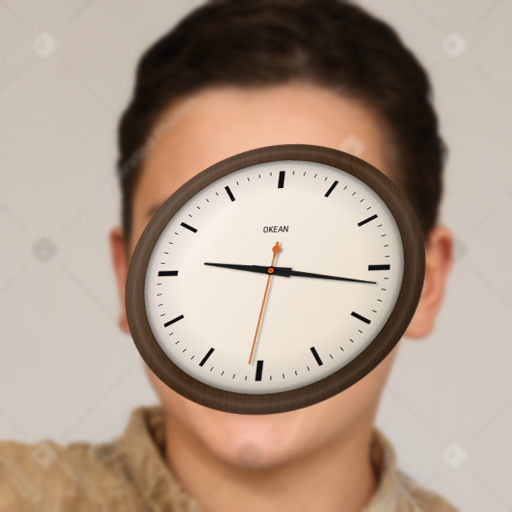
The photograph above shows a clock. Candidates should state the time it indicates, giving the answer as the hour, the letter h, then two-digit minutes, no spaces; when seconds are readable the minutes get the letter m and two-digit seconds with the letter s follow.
9h16m31s
